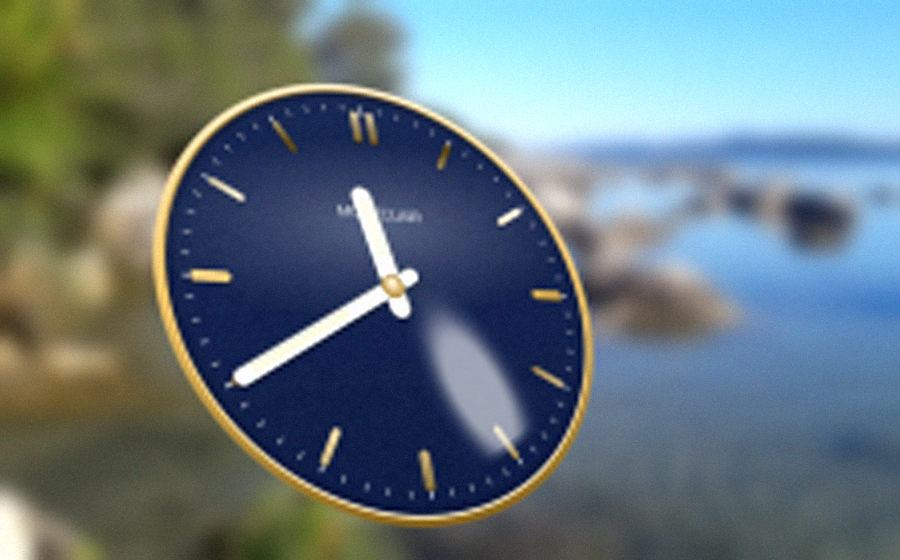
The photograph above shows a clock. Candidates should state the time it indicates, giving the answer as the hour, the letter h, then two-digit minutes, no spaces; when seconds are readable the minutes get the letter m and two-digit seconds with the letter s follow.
11h40
